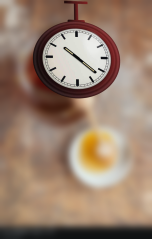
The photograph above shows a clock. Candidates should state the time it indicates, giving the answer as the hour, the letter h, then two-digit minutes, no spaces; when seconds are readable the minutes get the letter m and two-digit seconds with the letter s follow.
10h22
